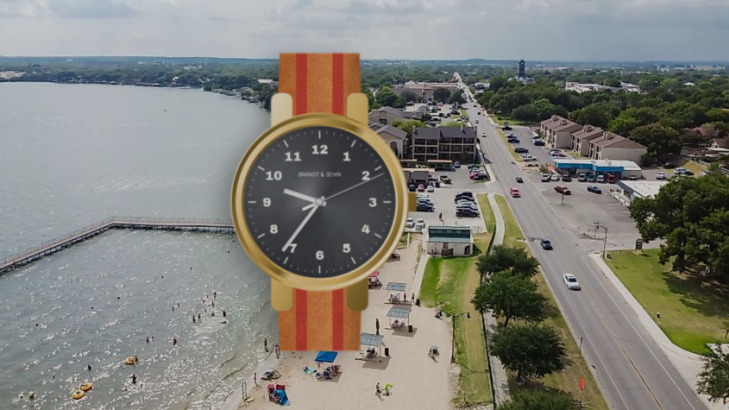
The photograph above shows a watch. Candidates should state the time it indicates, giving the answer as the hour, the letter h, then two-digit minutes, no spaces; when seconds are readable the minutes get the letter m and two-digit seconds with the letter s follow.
9h36m11s
